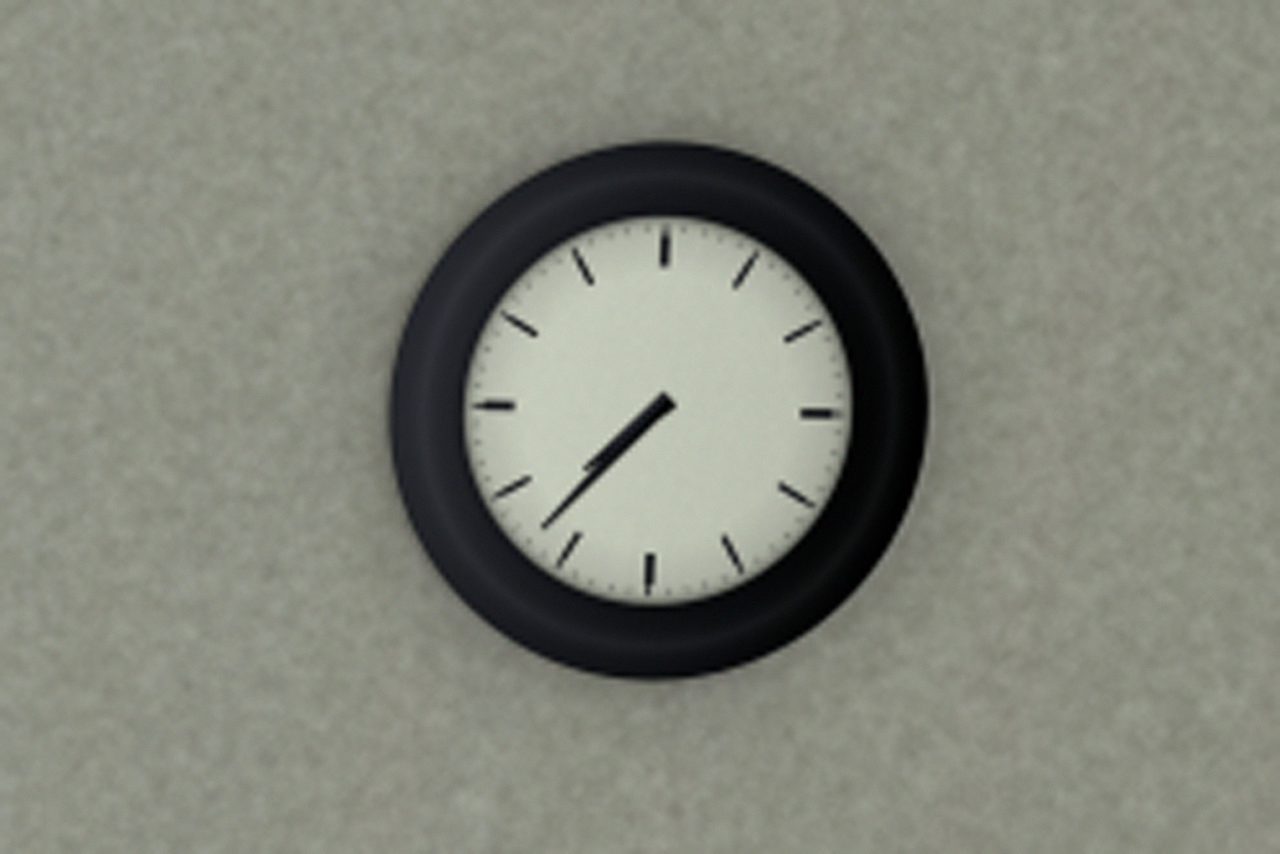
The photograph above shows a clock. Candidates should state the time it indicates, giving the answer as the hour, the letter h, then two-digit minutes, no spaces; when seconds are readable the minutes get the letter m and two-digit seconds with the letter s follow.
7h37
